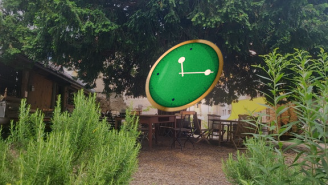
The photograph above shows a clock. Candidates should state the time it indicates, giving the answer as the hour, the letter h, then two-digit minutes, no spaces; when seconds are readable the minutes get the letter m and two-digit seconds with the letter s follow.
11h15
